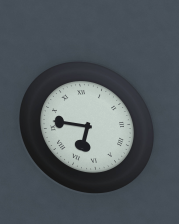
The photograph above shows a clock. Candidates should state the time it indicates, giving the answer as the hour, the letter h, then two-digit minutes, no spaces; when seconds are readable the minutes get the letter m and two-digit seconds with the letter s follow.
6h47
